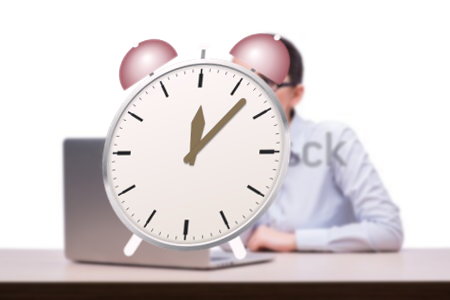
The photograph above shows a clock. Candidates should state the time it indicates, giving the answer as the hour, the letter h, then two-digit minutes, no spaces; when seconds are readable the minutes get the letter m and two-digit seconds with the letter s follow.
12h07
